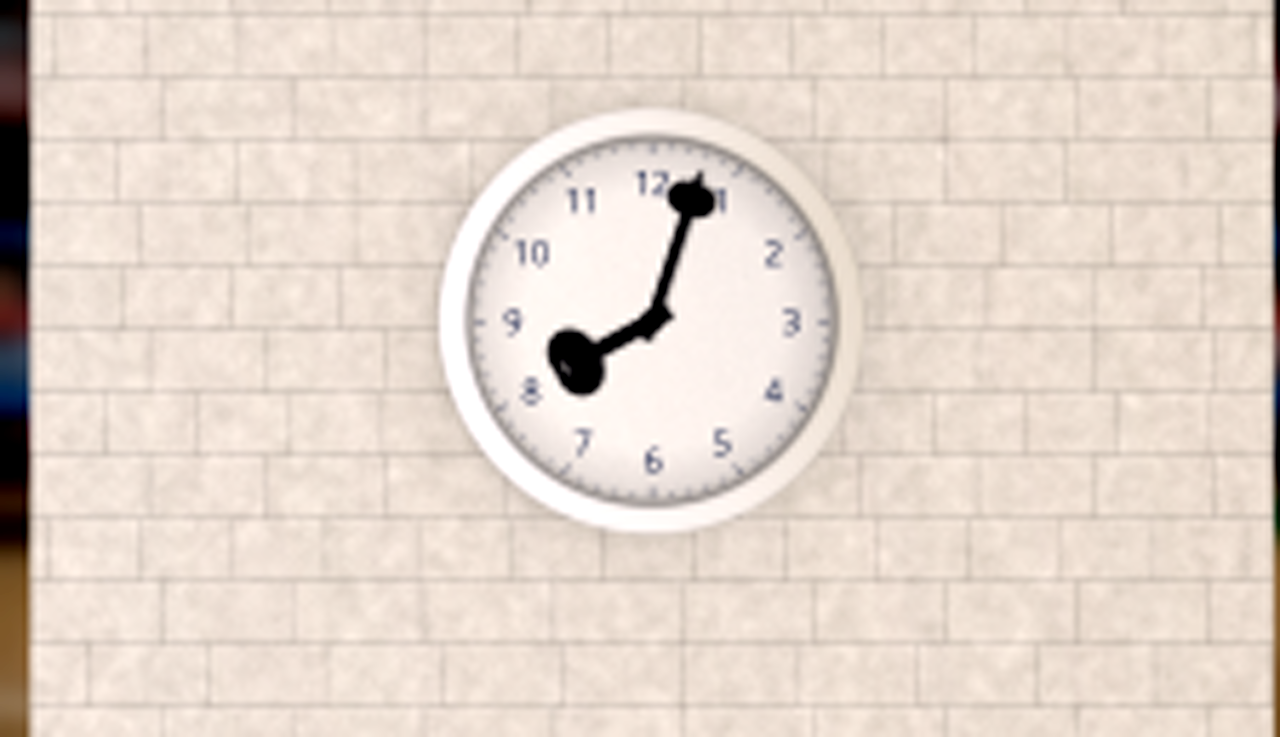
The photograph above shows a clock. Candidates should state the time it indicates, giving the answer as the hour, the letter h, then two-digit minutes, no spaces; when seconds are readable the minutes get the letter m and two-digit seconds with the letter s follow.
8h03
